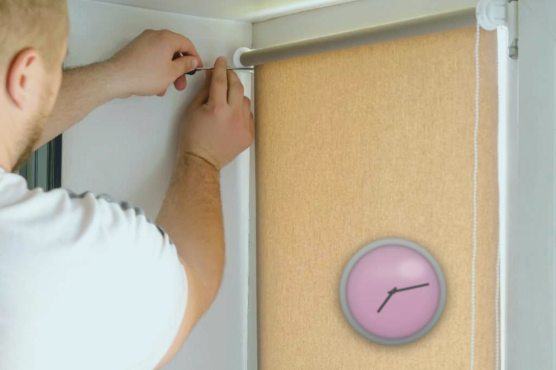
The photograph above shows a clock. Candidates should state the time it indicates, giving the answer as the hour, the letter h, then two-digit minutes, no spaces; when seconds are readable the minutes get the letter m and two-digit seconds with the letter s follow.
7h13
